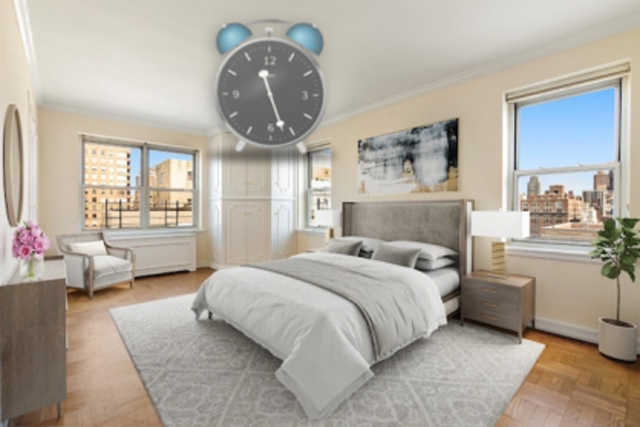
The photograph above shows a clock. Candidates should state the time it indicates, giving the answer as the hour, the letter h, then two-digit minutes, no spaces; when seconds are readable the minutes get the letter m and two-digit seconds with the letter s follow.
11h27
